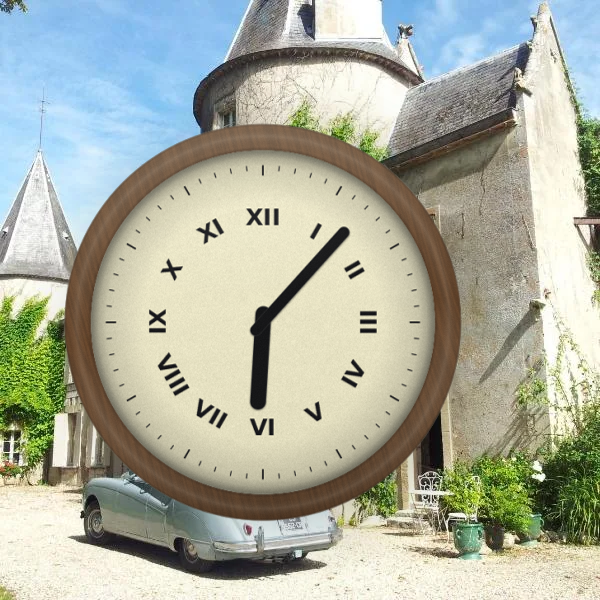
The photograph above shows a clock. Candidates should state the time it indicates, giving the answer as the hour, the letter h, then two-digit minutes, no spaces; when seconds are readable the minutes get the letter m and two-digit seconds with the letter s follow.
6h07
